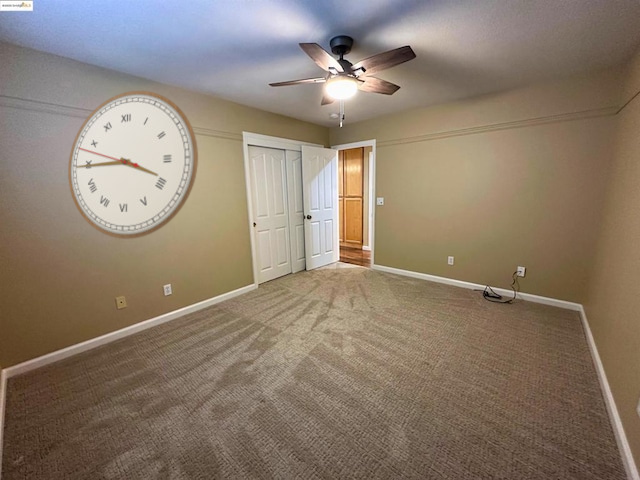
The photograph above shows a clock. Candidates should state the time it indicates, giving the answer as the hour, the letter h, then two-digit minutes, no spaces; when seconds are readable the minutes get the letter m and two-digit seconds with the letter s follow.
3h44m48s
